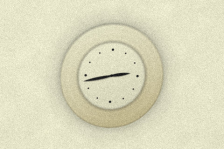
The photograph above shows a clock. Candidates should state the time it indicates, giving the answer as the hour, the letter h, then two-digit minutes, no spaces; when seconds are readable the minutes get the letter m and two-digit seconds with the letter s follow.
2h43
